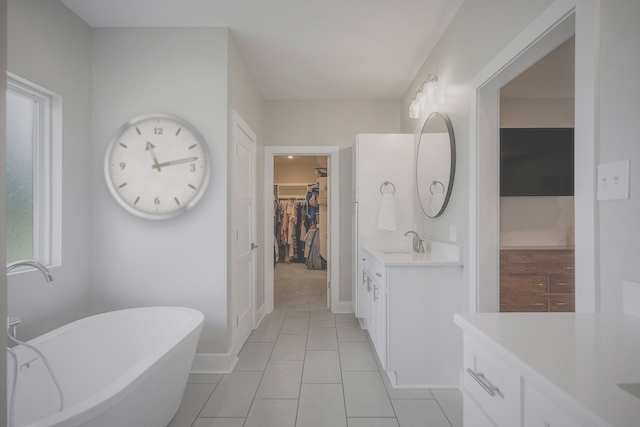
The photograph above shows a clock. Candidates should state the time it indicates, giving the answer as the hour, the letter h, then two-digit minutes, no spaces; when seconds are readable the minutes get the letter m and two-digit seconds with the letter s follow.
11h13
